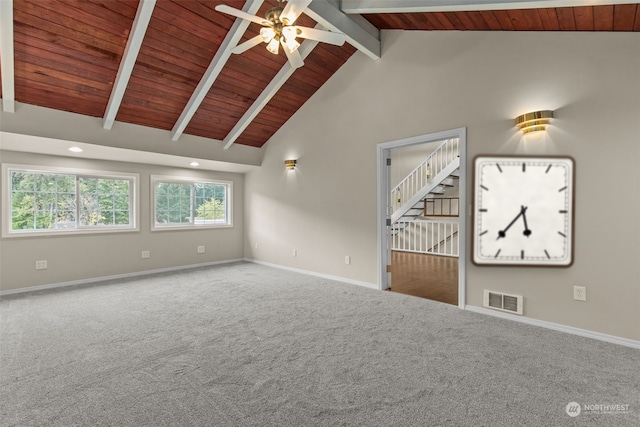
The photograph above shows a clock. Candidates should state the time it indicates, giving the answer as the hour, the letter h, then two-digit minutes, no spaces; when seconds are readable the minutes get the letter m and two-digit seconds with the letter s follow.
5h37
